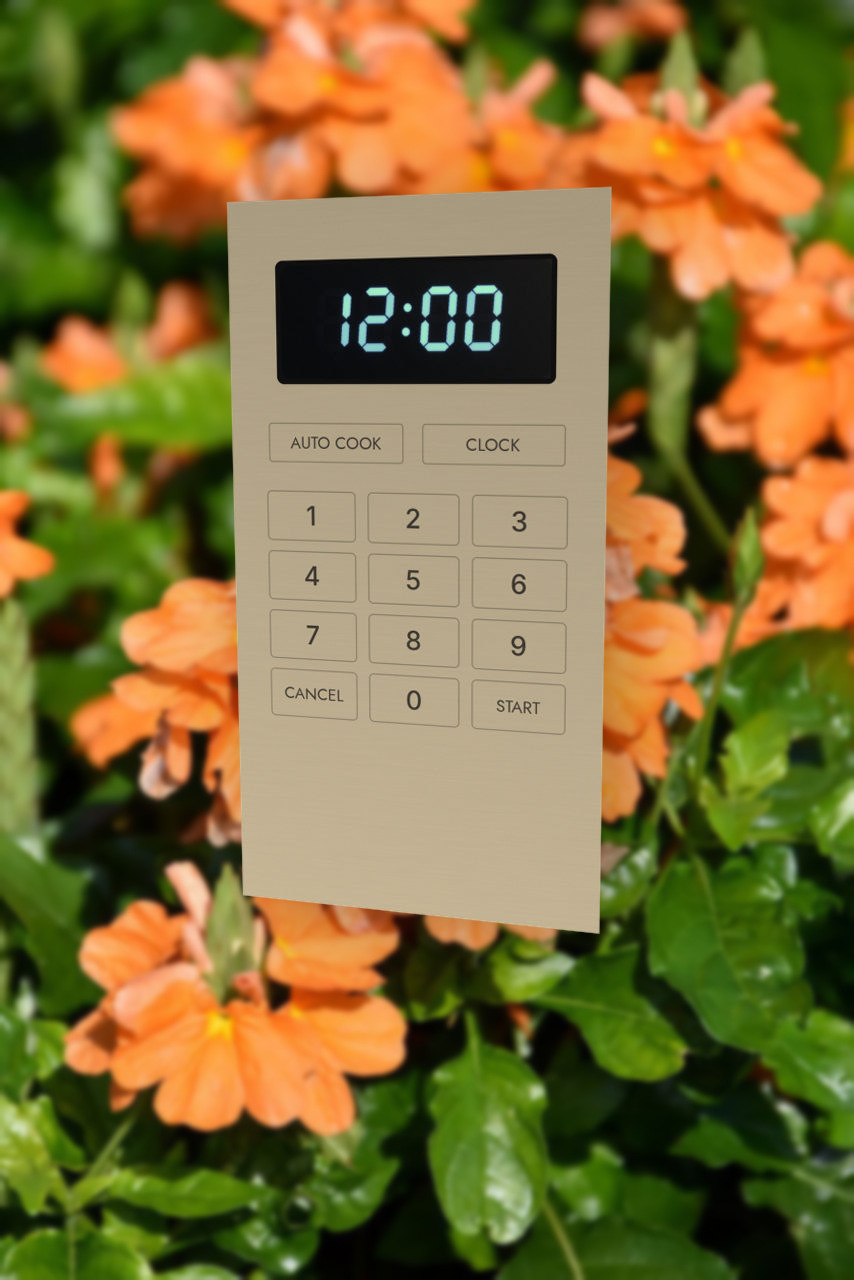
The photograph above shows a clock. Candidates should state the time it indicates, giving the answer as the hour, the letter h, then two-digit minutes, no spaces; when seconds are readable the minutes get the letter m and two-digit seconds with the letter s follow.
12h00
